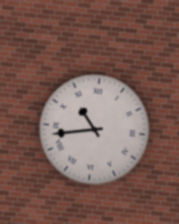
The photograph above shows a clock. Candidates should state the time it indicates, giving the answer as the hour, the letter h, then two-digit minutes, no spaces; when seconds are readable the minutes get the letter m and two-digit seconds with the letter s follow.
10h43
